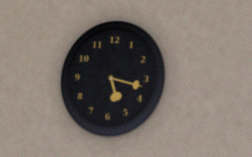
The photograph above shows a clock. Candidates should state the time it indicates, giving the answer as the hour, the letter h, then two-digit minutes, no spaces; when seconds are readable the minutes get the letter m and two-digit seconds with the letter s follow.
5h17
